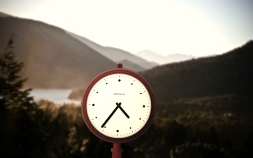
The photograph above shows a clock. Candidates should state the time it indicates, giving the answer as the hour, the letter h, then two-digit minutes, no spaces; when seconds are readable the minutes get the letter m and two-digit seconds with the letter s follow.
4h36
